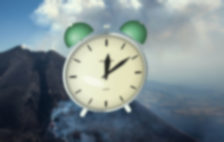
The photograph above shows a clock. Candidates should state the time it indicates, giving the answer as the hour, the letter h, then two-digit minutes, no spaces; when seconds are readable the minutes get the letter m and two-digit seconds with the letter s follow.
12h09
